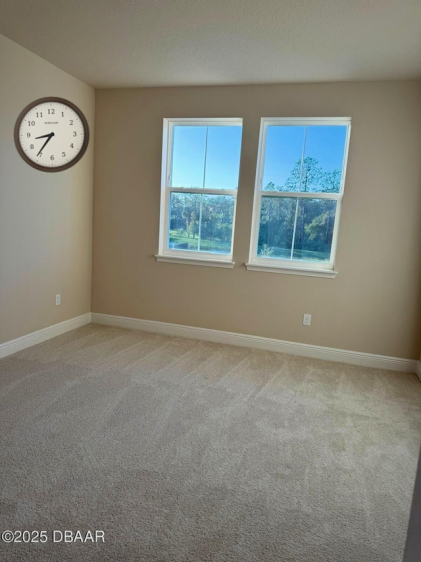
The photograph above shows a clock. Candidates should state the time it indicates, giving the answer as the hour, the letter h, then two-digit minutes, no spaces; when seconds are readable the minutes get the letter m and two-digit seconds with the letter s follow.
8h36
